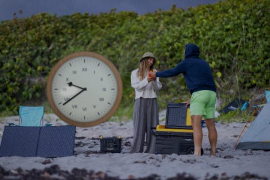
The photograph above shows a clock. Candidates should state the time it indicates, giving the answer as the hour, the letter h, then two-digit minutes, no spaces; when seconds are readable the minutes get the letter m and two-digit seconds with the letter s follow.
9h39
